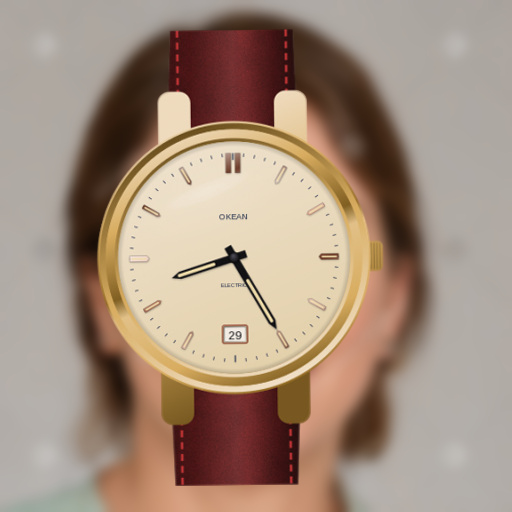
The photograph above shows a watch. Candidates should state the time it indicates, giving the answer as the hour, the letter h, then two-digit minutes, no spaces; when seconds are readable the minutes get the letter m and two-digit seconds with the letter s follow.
8h25
